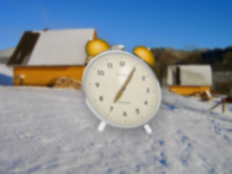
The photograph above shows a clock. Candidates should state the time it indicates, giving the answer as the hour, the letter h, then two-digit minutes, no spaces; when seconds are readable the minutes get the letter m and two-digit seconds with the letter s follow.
7h05
